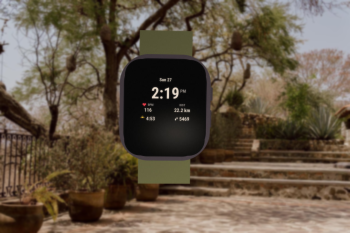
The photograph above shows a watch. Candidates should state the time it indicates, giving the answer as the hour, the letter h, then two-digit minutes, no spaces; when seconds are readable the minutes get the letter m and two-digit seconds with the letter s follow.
2h19
